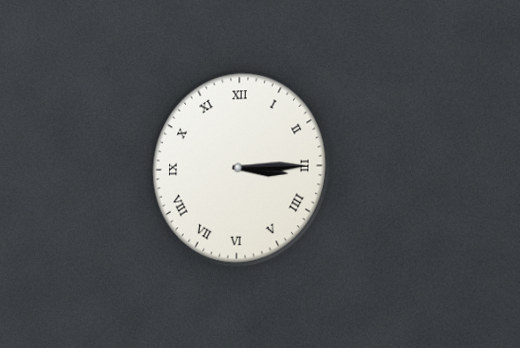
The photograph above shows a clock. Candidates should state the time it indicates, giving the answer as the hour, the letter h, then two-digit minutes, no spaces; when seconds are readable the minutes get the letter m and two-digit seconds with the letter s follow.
3h15
